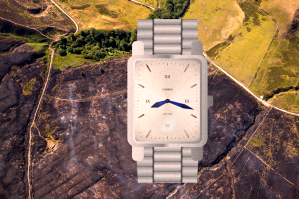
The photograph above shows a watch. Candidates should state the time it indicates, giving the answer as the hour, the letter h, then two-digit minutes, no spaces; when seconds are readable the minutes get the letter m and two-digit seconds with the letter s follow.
8h18
